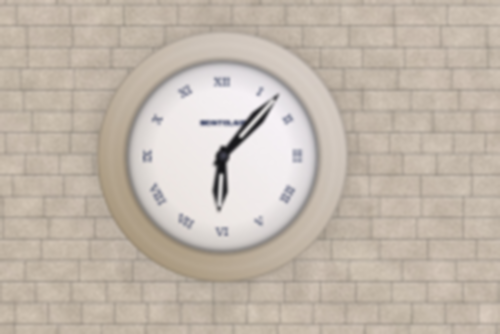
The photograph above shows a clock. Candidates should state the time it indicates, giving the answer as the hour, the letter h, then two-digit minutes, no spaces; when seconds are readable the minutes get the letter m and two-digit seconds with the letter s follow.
6h07
